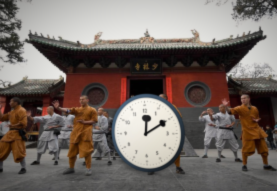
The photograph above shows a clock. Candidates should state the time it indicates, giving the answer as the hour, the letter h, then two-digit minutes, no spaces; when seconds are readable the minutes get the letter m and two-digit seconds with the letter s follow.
12h10
